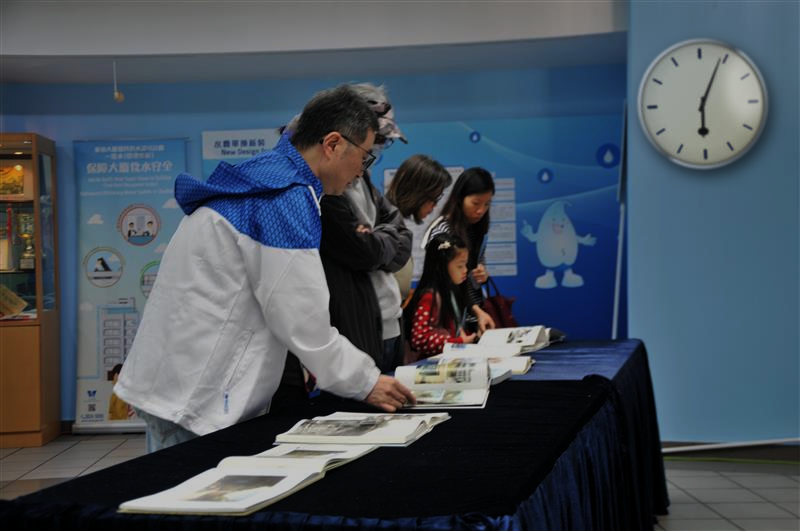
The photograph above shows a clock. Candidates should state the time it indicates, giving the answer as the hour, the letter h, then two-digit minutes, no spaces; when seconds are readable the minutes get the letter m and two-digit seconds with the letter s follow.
6h04
